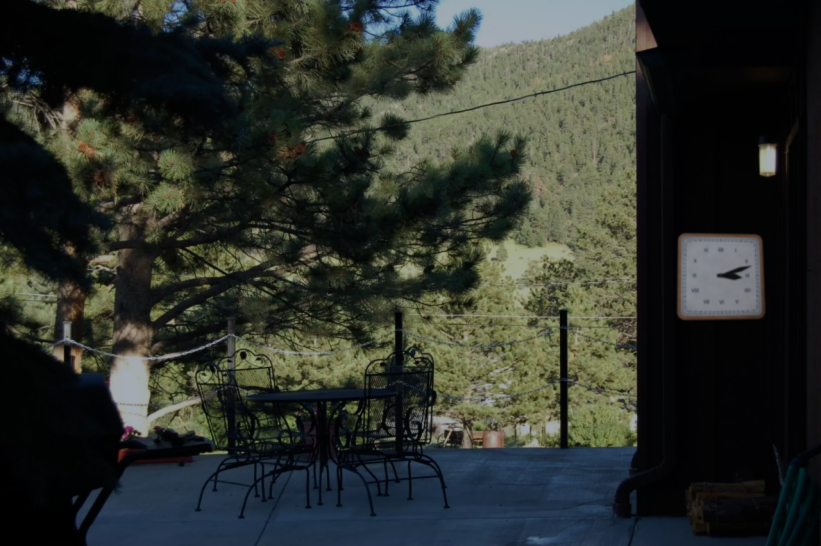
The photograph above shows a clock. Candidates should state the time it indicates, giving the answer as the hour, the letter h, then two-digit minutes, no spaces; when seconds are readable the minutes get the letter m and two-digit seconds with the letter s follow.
3h12
